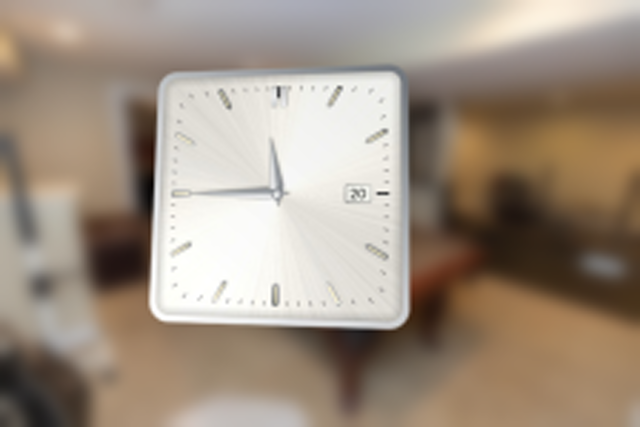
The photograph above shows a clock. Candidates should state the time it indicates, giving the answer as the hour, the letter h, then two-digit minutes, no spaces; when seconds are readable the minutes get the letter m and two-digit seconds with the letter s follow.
11h45
